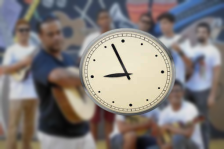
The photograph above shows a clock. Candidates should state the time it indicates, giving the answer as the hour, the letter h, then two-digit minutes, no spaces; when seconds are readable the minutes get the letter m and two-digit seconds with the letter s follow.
8h57
